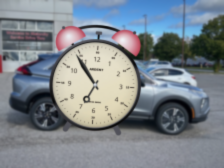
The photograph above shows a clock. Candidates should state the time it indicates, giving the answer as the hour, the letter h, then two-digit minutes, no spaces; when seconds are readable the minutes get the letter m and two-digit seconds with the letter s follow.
6h54
